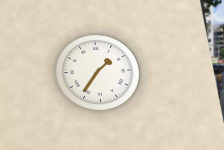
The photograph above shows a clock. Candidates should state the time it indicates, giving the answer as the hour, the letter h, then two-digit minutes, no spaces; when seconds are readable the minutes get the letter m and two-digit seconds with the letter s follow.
1h36
